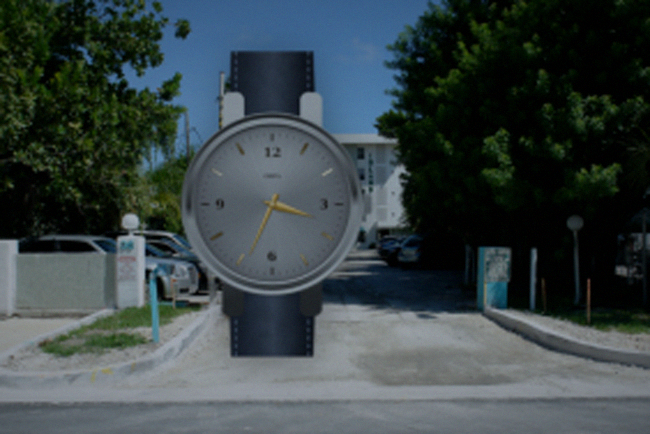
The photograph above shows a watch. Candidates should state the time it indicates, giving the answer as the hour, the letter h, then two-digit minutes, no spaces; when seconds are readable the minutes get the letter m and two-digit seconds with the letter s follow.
3h34
